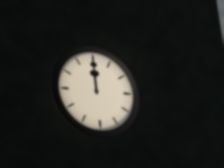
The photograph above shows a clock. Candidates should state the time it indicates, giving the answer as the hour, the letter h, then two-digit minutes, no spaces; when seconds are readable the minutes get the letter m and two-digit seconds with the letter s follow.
12h00
